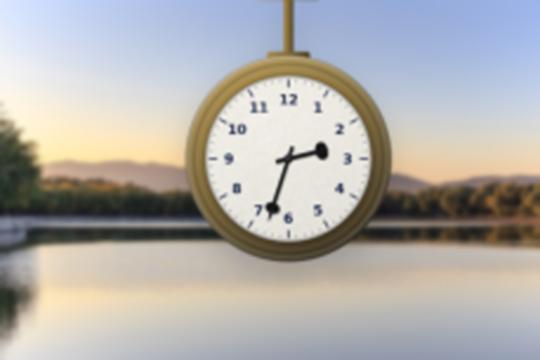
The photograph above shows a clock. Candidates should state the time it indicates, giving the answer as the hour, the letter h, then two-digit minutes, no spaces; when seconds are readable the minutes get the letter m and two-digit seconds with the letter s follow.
2h33
